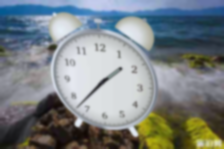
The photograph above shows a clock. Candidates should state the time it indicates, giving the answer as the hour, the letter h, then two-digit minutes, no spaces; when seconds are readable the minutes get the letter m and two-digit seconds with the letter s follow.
1h37
